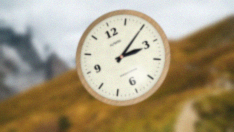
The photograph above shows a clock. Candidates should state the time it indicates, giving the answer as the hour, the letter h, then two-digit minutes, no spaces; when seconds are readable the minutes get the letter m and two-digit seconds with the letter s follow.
3h10
